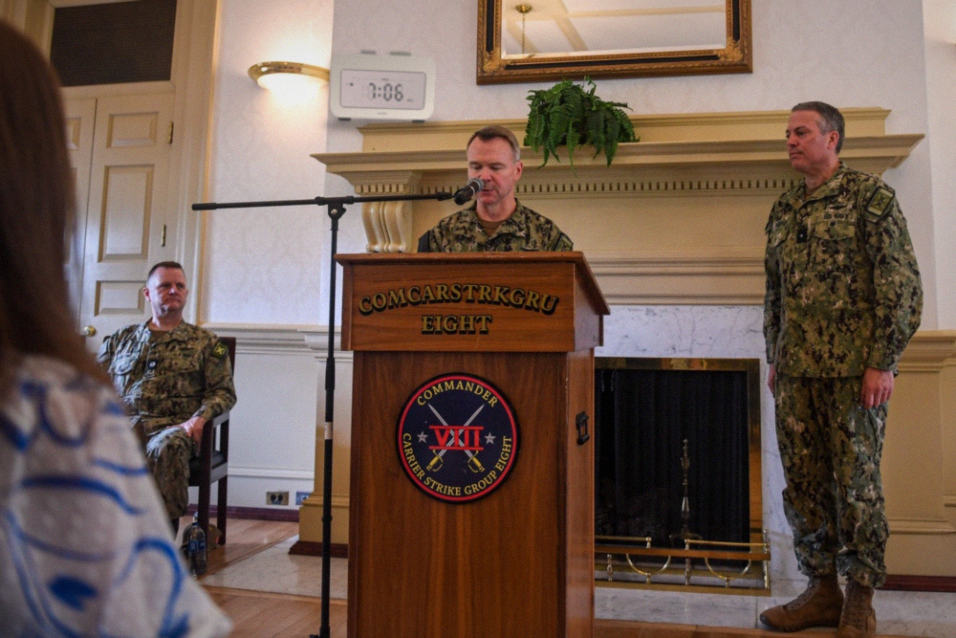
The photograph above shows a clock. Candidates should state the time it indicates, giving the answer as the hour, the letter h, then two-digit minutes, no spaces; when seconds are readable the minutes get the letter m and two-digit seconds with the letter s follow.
7h06
